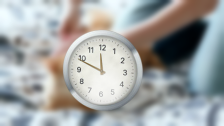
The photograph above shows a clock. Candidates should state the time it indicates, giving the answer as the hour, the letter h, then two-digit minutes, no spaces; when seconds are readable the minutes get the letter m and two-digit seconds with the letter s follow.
11h49
